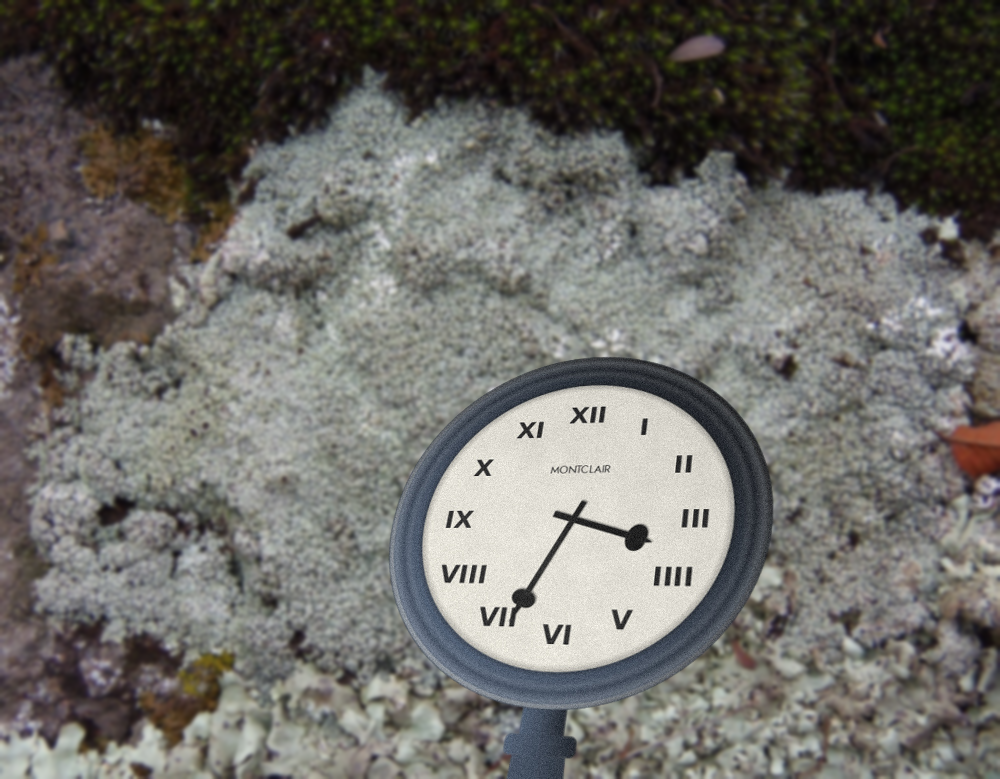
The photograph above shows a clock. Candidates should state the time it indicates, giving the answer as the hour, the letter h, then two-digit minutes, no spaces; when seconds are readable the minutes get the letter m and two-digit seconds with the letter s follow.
3h34
